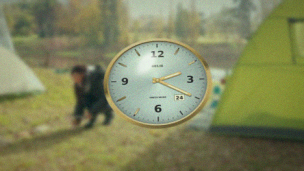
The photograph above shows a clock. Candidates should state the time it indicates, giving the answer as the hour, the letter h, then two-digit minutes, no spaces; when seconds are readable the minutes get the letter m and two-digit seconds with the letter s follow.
2h20
